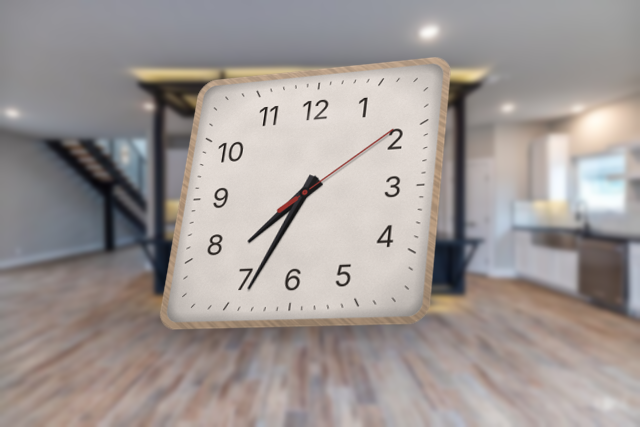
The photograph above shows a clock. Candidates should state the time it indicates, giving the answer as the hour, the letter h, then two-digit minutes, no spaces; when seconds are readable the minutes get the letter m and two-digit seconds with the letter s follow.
7h34m09s
